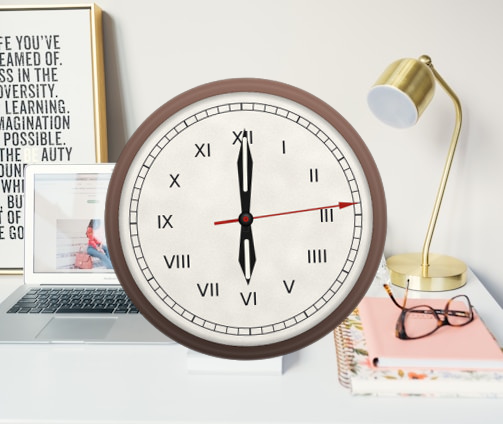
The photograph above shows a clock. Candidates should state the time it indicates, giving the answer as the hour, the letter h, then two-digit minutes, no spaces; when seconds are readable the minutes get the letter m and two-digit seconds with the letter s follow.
6h00m14s
